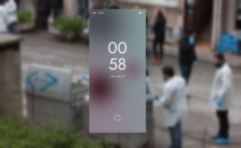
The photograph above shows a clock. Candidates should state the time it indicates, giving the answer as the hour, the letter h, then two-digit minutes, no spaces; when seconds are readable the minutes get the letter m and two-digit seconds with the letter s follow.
0h58
